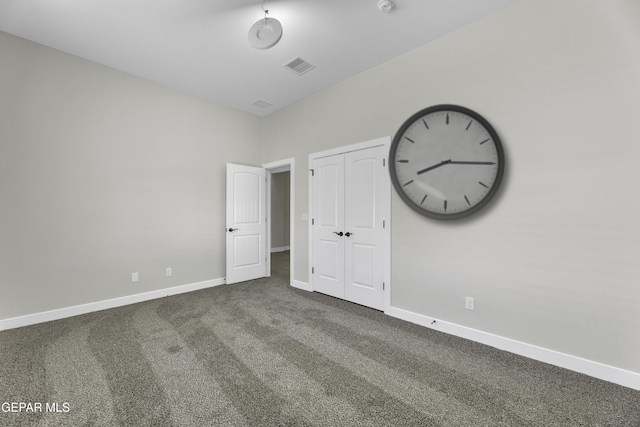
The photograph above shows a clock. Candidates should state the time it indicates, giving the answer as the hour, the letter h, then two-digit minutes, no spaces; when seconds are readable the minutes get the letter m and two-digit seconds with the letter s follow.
8h15
